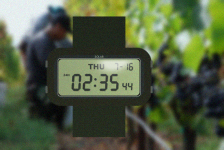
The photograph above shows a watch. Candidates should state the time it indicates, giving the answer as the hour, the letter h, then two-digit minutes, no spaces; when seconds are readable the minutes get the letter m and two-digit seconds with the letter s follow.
2h35m44s
